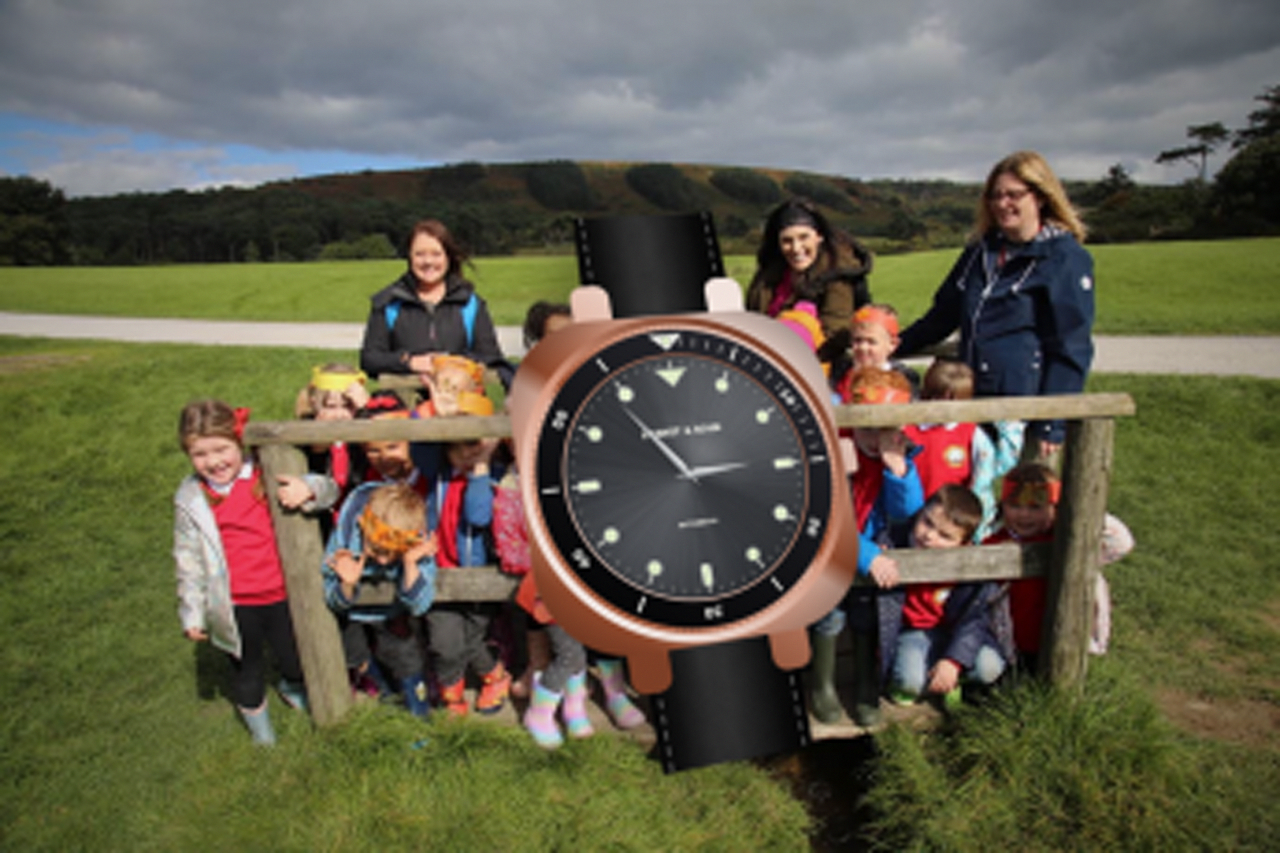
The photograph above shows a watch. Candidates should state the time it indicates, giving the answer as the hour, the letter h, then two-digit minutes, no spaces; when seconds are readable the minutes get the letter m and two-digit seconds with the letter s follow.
2h54
